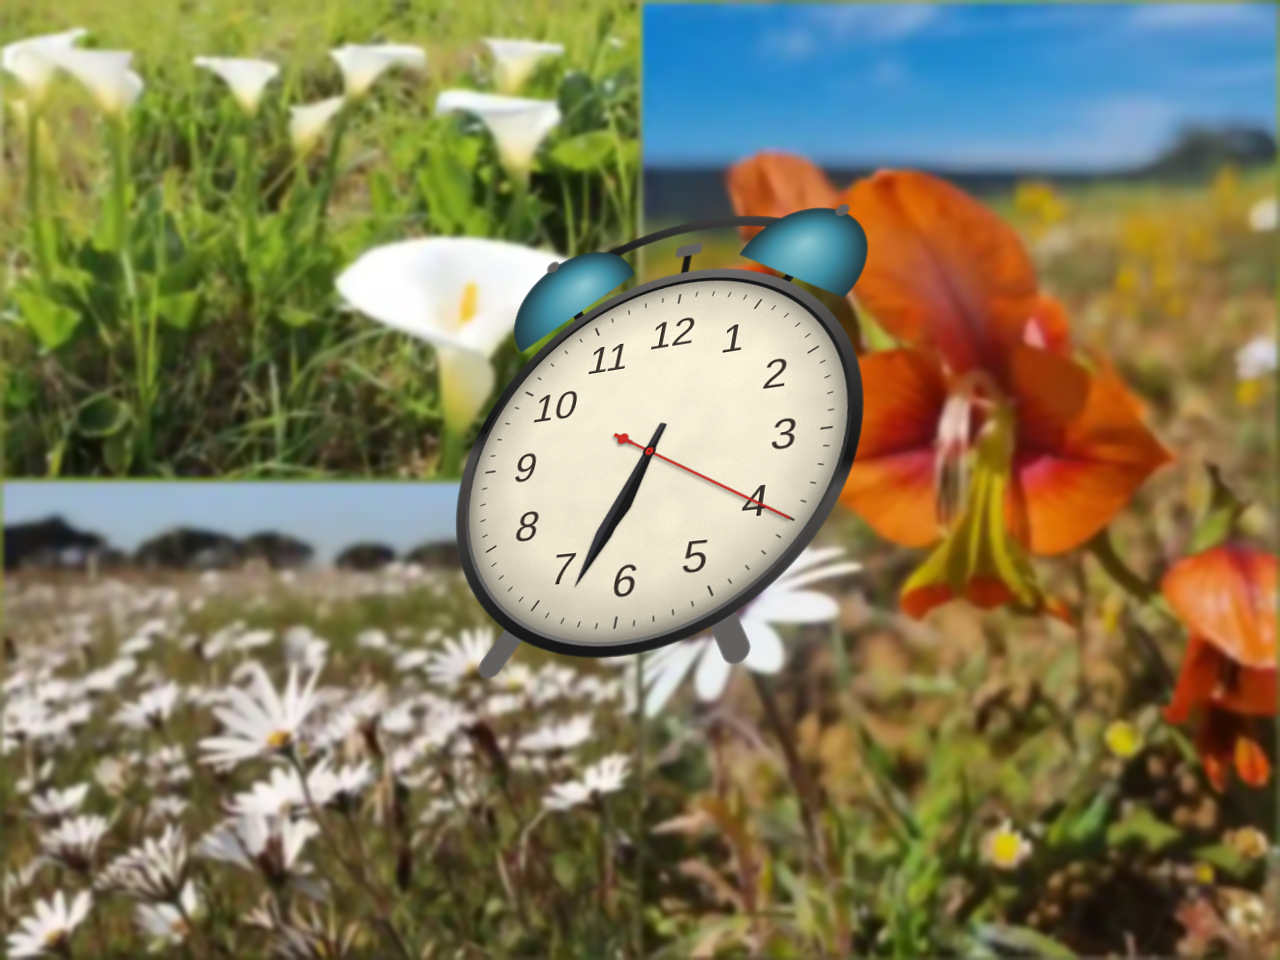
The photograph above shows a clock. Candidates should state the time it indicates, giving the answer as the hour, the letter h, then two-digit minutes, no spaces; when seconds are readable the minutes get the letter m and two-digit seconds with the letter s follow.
6h33m20s
